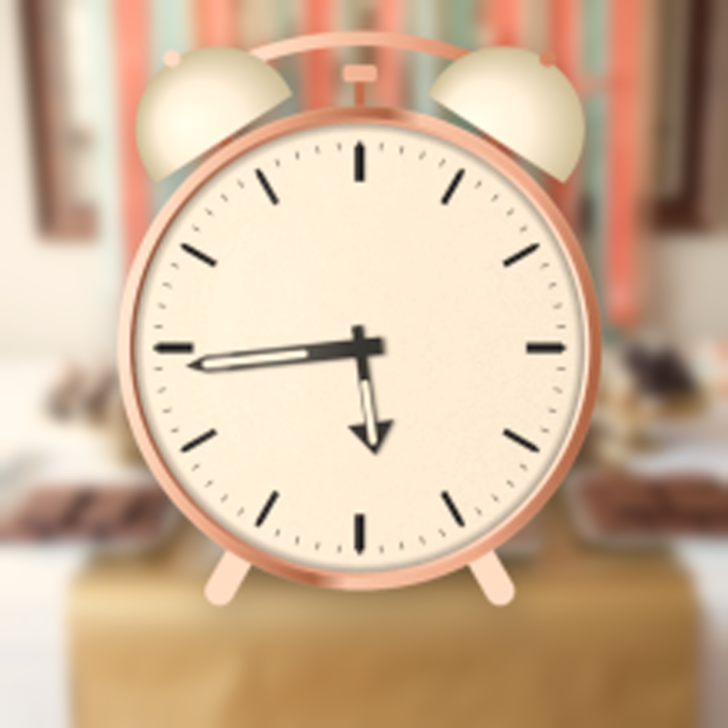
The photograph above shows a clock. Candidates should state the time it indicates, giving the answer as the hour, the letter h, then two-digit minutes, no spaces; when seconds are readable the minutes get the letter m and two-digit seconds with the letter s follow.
5h44
